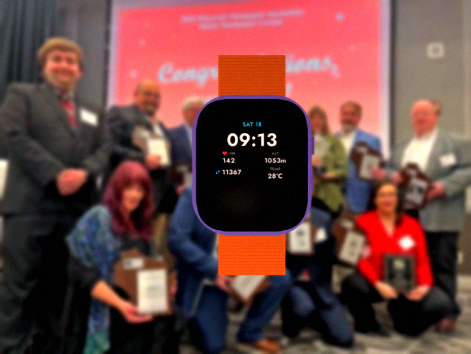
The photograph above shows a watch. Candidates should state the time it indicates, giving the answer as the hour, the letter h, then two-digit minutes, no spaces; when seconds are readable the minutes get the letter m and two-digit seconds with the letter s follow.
9h13
